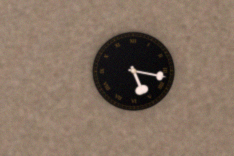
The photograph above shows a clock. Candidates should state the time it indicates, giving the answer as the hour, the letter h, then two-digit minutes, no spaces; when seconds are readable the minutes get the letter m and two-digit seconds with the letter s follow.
5h17
